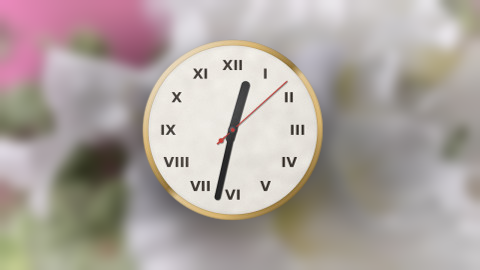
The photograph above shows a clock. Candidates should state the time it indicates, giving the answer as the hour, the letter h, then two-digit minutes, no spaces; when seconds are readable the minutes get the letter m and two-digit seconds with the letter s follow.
12h32m08s
